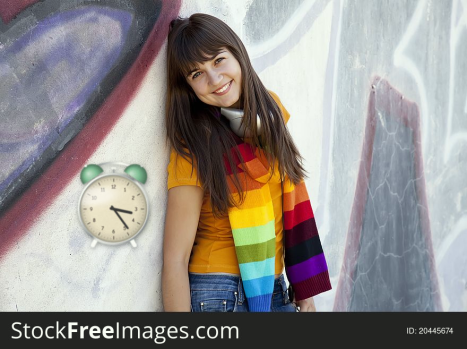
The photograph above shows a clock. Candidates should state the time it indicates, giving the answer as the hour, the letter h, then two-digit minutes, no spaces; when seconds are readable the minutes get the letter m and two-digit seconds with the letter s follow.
3h24
